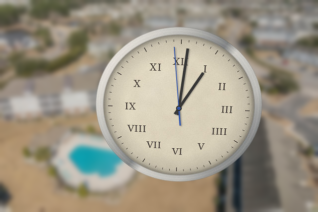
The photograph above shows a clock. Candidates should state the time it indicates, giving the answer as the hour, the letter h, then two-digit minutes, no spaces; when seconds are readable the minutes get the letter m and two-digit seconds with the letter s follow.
1h00m59s
